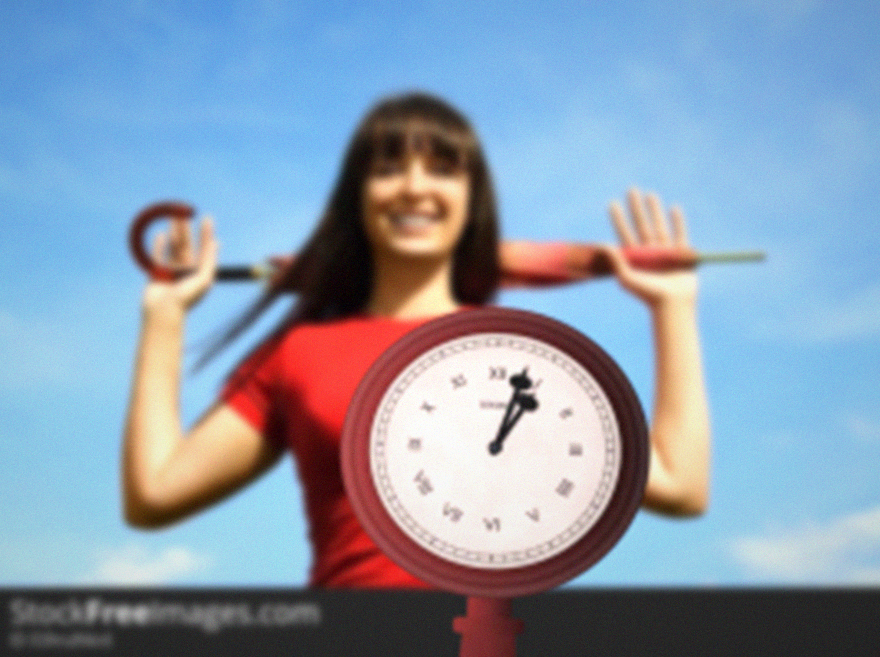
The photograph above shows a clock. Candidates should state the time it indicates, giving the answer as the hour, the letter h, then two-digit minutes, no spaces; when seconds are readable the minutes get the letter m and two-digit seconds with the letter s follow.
1h03
